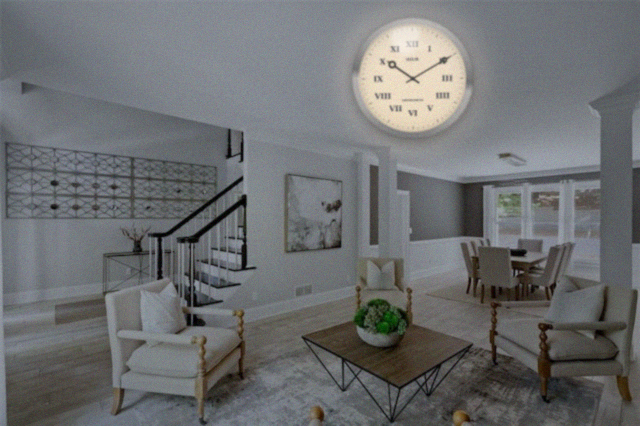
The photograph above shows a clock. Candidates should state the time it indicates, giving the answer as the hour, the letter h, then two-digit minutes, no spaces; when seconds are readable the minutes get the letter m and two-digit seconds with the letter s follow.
10h10
